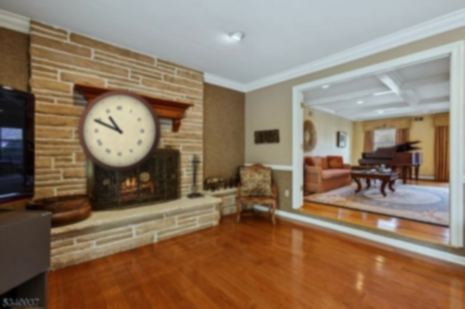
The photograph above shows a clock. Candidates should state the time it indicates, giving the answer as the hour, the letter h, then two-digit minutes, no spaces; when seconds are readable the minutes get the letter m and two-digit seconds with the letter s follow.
10h49
